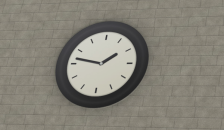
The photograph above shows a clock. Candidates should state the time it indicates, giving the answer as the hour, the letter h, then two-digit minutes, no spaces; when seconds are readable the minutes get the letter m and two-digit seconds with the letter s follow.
1h47
